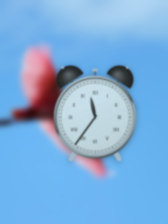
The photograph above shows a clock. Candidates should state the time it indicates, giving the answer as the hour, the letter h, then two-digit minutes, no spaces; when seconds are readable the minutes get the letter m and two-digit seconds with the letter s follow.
11h36
